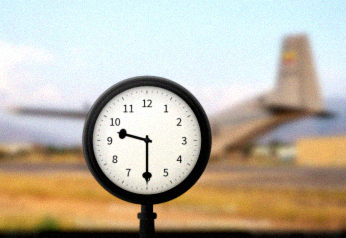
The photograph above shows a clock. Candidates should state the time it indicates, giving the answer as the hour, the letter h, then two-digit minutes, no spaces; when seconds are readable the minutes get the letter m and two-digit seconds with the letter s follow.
9h30
